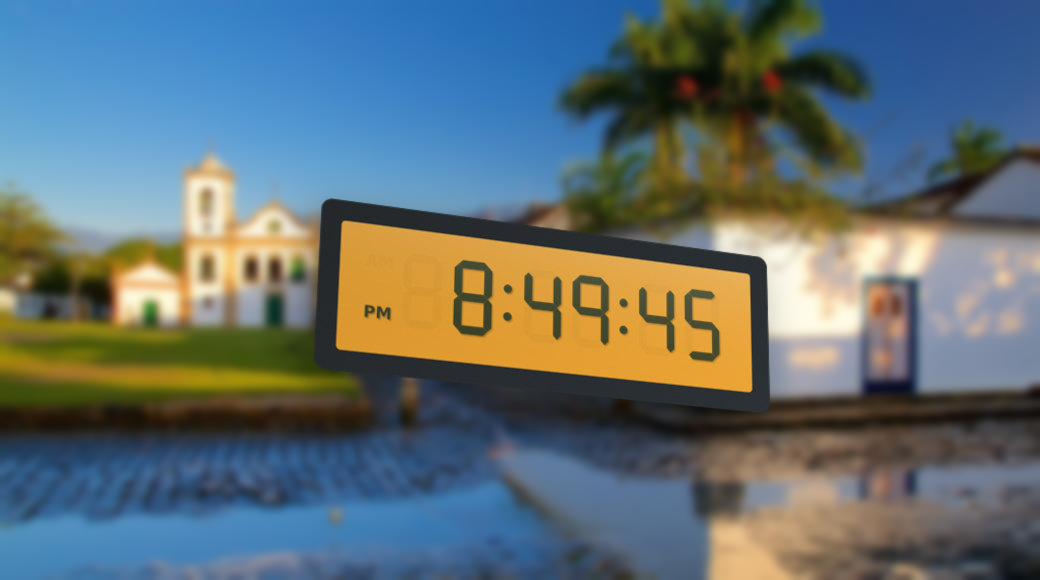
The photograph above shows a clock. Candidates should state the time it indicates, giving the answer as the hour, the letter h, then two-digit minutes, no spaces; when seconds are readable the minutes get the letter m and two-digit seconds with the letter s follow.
8h49m45s
